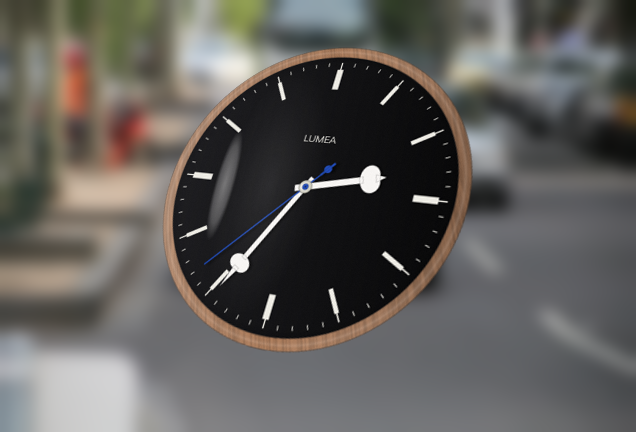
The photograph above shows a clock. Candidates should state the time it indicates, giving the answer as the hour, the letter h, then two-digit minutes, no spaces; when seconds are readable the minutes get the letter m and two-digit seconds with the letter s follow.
2h34m37s
